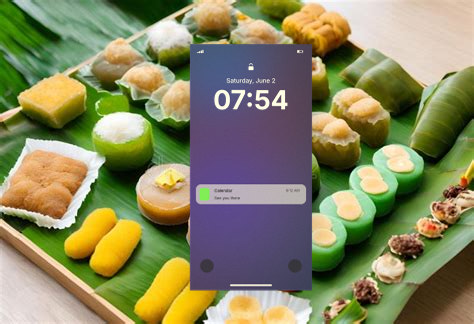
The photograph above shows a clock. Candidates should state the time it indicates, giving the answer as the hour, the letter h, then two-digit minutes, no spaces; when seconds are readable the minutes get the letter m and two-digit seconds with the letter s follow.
7h54
